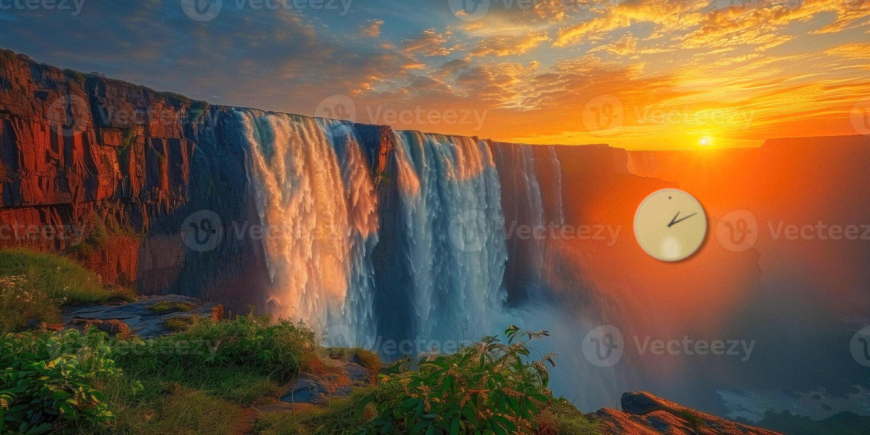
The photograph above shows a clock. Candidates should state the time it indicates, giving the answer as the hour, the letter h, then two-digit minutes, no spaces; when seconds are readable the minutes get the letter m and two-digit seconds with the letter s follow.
1h11
